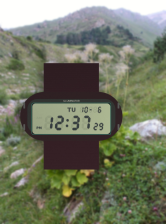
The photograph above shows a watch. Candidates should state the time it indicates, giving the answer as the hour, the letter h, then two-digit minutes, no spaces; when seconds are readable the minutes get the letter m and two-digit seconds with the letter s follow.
12h37m29s
